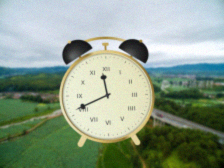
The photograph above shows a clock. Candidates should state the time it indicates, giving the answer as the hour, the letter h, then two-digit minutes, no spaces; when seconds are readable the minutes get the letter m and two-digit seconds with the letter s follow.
11h41
